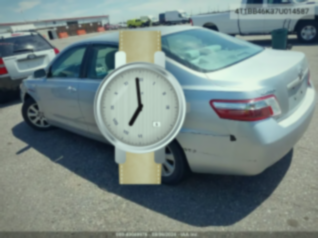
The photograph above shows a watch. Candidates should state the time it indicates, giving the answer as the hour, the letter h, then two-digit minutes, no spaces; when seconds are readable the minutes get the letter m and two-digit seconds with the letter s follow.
6h59
